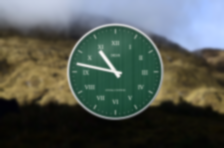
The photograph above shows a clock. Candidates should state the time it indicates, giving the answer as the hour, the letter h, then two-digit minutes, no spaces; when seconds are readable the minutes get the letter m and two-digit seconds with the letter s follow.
10h47
